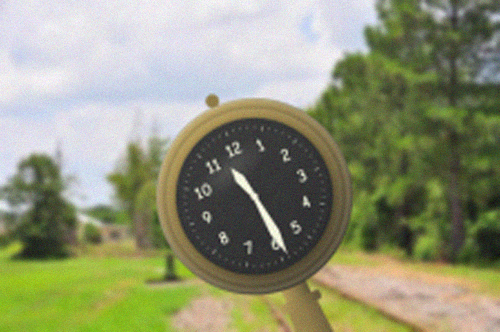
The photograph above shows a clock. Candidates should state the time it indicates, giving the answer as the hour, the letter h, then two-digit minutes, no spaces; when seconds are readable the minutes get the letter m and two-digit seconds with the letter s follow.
11h29
